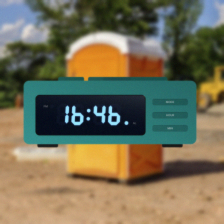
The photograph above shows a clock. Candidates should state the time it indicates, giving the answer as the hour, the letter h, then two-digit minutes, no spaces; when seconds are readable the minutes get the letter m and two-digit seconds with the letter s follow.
16h46
